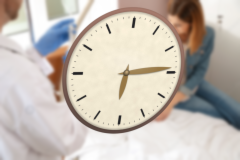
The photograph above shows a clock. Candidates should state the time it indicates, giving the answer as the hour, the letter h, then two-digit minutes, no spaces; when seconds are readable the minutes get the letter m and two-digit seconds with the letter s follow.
6h14
